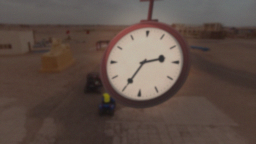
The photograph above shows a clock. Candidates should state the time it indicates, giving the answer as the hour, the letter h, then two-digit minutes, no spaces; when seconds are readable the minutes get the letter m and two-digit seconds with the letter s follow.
2h35
